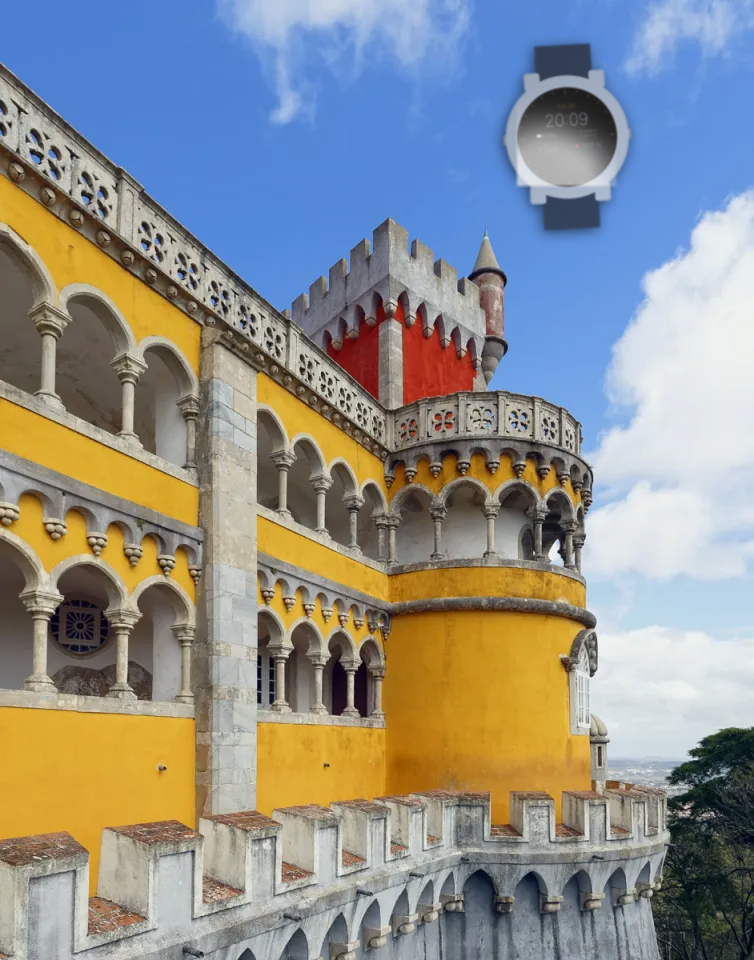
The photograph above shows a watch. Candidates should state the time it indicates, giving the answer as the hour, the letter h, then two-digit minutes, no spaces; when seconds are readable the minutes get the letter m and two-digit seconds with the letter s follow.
20h09
